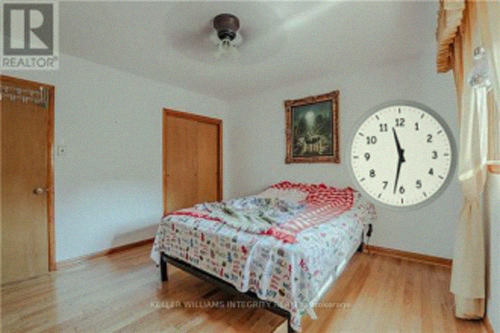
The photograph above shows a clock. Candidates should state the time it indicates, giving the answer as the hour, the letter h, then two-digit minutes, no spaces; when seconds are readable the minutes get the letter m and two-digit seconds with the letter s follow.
11h32
